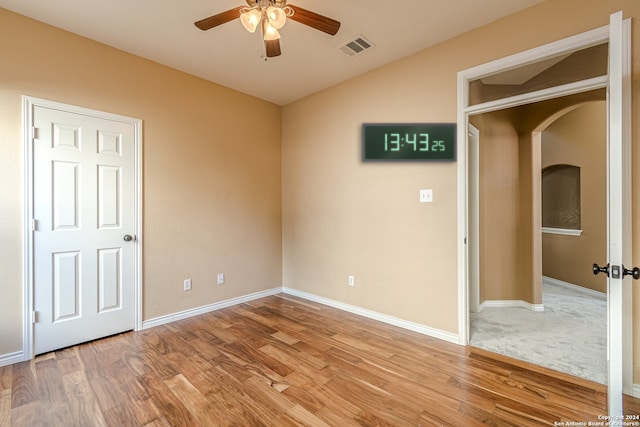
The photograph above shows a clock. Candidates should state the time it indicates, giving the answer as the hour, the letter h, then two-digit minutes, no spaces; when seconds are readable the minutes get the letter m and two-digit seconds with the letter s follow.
13h43m25s
